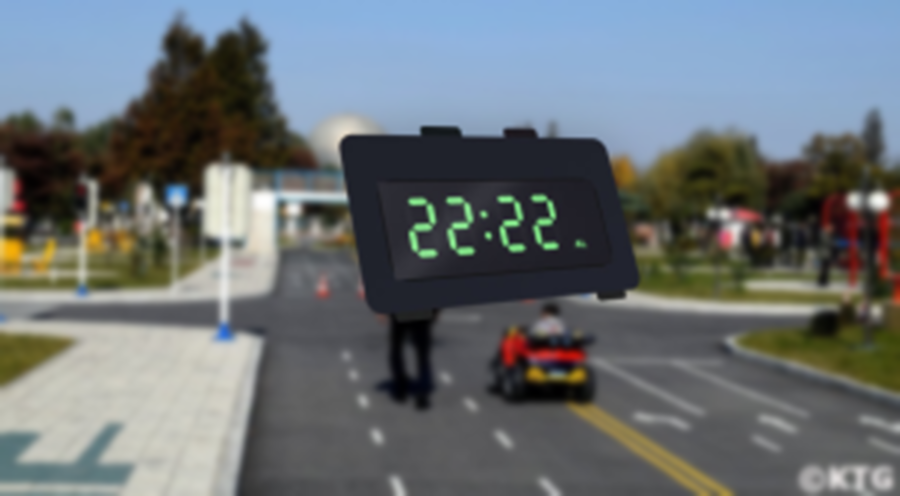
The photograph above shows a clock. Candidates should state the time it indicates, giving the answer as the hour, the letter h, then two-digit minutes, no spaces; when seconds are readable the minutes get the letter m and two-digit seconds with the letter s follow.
22h22
